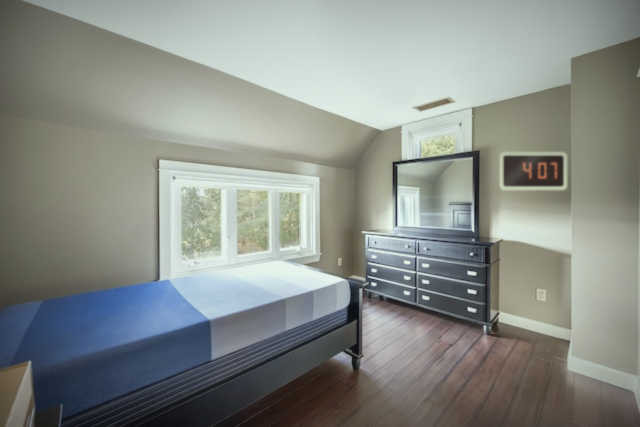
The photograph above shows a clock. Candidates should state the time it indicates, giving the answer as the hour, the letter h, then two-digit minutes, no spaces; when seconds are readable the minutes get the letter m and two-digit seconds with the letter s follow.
4h07
